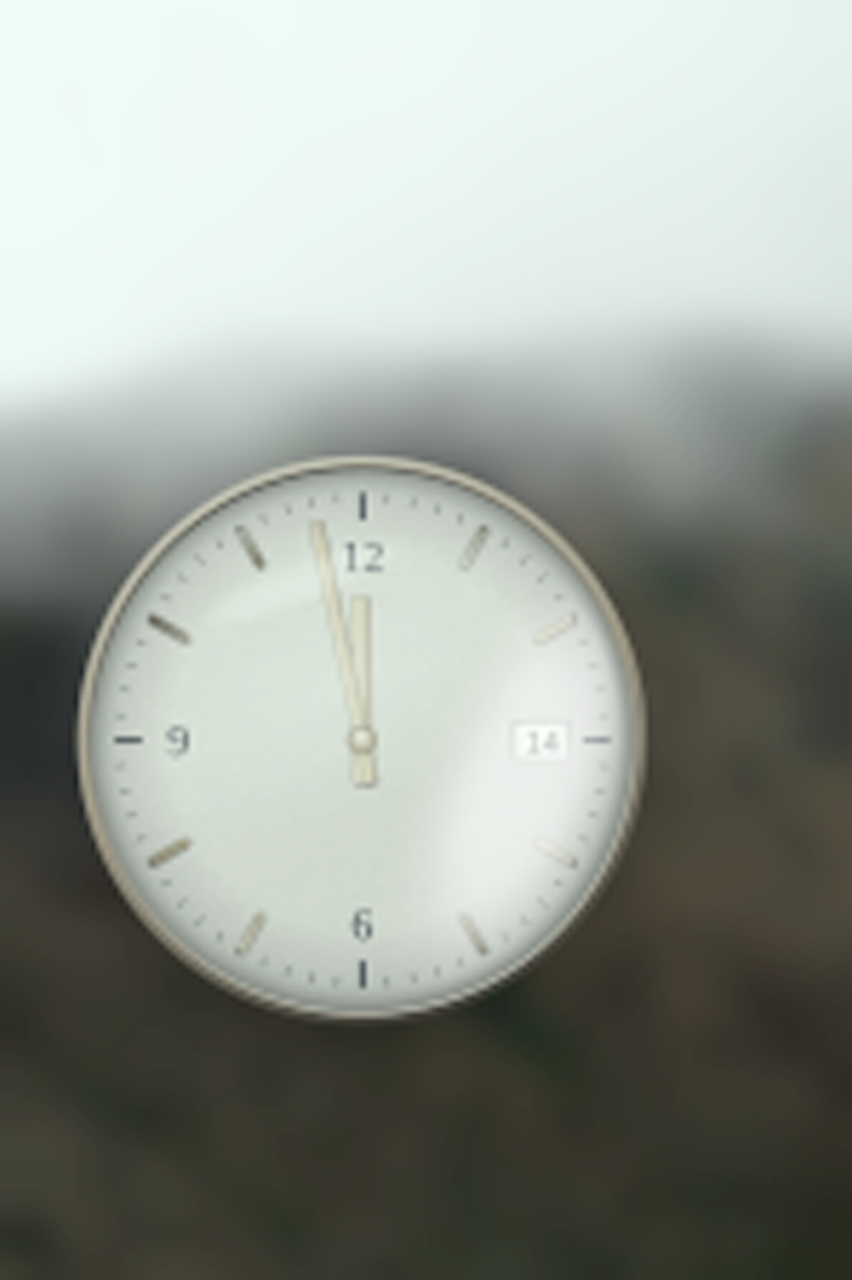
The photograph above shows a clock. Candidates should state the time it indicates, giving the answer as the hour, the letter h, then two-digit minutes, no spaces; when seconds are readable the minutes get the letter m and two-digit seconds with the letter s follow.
11h58
